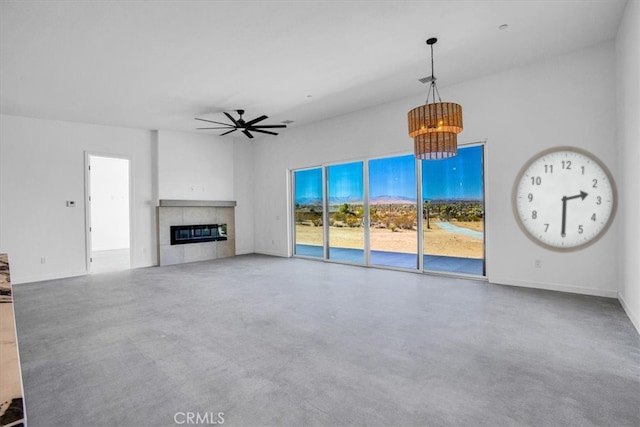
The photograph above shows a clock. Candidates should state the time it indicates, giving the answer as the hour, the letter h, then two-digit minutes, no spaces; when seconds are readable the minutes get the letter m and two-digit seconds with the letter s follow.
2h30
